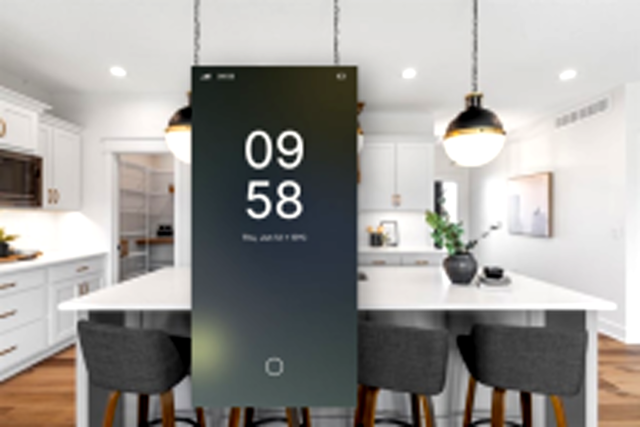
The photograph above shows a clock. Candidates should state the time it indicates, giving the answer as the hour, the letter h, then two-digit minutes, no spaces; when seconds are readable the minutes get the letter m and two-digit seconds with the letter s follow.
9h58
